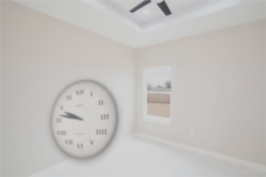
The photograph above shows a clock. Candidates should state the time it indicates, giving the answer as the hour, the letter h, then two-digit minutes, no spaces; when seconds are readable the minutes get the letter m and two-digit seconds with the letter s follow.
9h47
